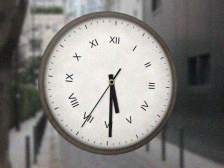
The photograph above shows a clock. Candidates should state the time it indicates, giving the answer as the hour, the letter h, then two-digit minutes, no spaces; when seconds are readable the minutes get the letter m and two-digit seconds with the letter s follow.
5h29m35s
